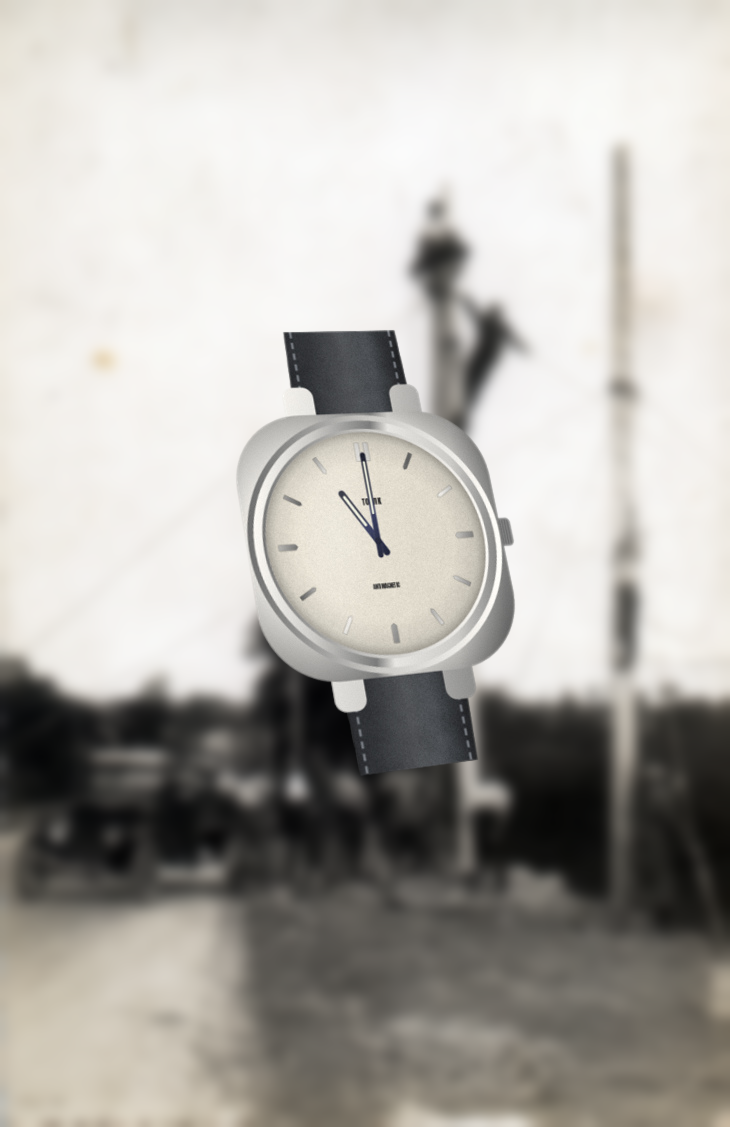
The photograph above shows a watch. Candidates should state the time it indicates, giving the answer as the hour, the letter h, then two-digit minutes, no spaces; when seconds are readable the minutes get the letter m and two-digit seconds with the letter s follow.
11h00
